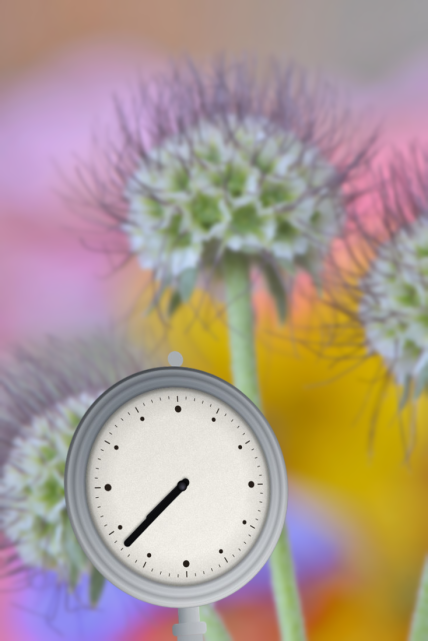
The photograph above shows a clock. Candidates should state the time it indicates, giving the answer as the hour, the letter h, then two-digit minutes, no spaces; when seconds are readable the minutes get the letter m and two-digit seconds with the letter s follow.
7h38
